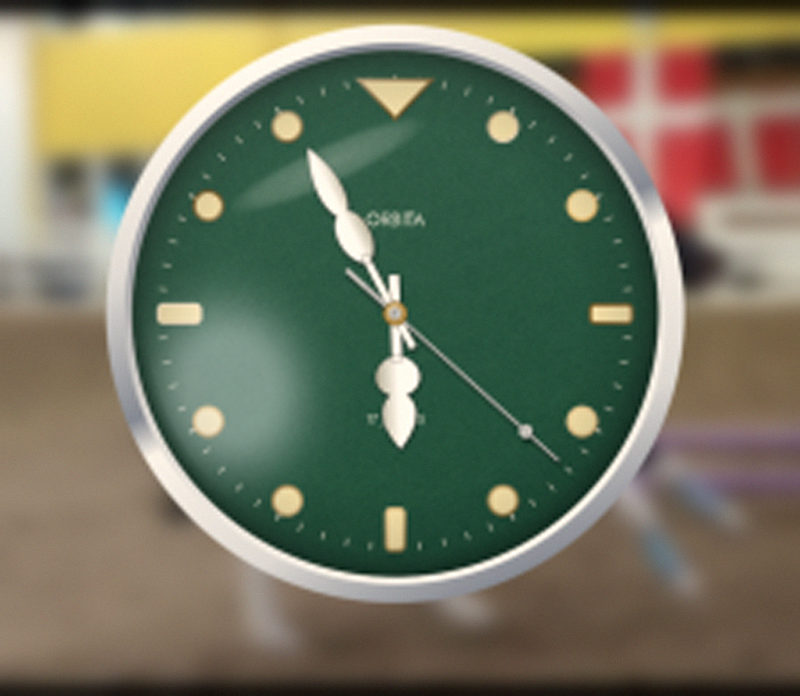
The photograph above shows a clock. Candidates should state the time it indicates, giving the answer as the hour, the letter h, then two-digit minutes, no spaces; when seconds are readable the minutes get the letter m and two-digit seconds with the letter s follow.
5h55m22s
